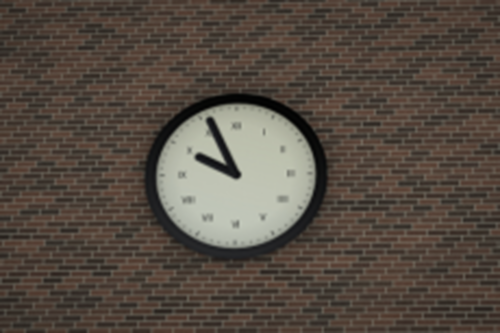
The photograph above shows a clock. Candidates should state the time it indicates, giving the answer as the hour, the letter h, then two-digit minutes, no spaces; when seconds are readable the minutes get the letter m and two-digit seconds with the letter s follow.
9h56
